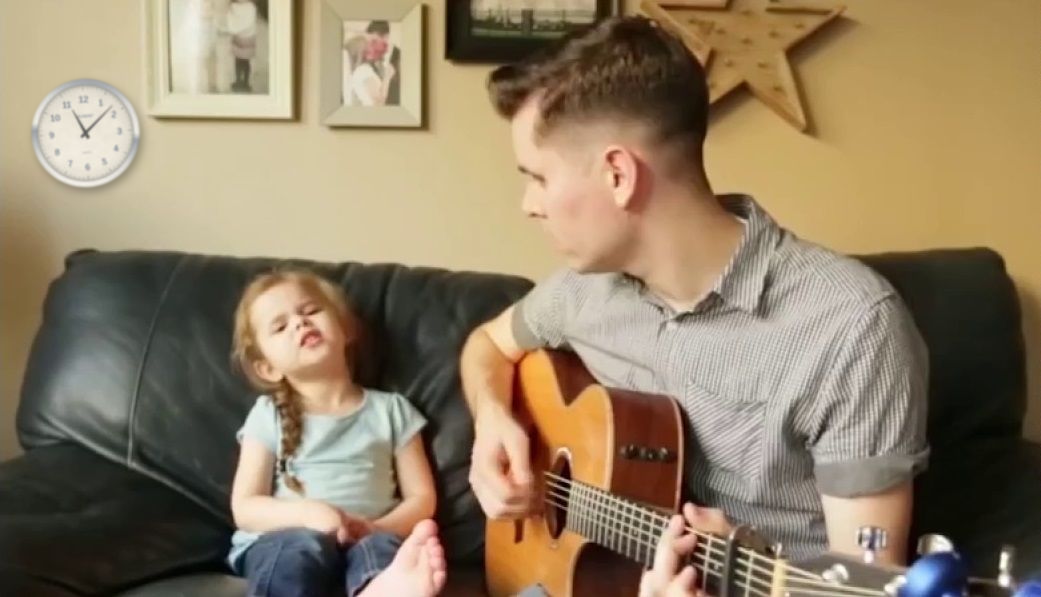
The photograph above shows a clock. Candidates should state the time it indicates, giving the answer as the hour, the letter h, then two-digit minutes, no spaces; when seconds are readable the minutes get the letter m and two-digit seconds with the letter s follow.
11h08
